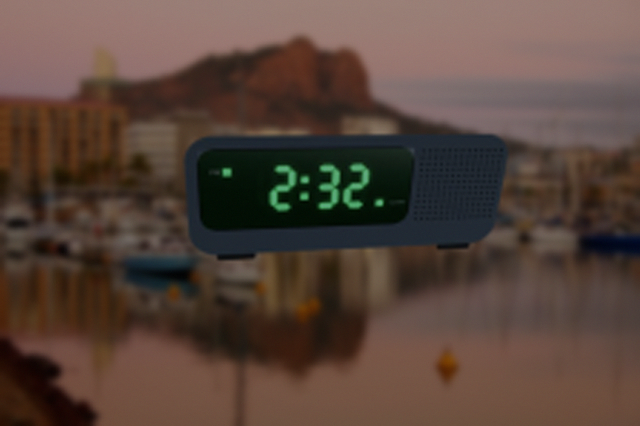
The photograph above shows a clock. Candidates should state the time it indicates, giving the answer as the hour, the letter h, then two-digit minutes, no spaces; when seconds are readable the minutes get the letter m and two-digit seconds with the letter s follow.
2h32
